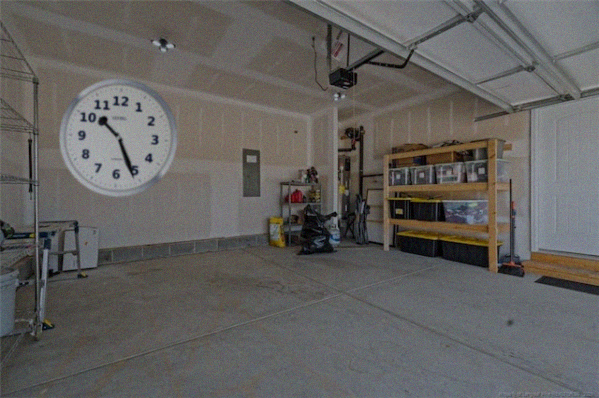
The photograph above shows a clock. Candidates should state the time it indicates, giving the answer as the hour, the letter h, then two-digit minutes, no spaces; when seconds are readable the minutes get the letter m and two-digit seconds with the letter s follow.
10h26
